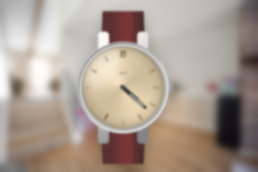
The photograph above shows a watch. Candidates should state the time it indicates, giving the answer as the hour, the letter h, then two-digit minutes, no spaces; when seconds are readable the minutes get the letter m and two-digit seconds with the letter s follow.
4h22
